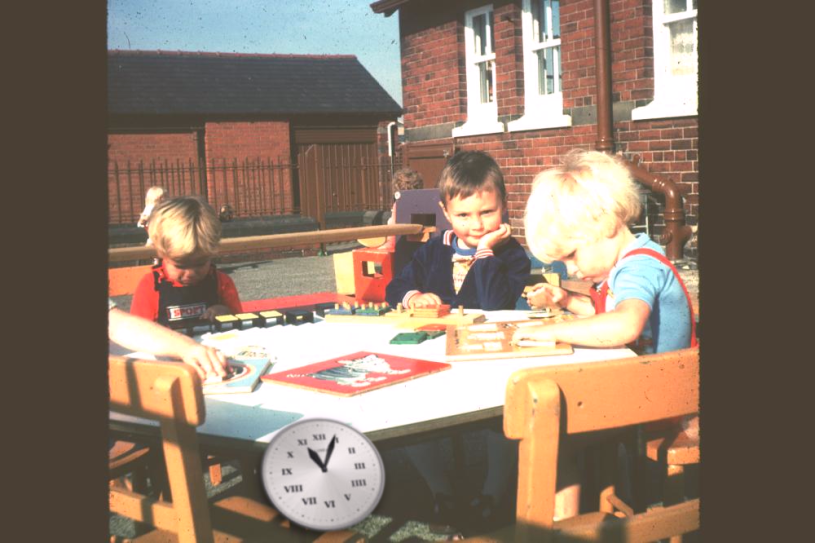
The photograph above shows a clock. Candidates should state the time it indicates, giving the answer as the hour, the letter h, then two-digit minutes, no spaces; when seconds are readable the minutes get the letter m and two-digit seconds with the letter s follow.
11h04
